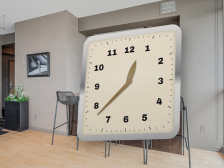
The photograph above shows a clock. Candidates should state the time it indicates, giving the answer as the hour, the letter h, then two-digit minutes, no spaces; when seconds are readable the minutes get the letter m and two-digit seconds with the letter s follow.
12h38
